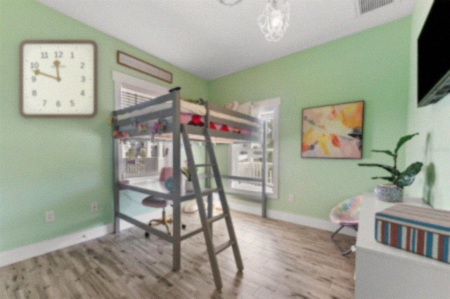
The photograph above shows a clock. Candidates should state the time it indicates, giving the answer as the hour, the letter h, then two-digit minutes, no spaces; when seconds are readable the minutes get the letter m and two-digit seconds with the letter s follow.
11h48
